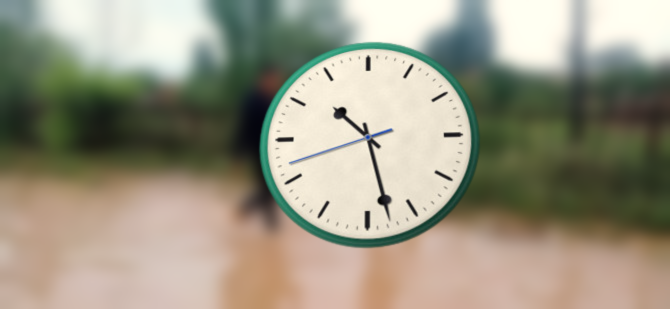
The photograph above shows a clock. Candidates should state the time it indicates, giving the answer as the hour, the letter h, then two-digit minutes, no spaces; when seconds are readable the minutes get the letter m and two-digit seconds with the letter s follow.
10h27m42s
